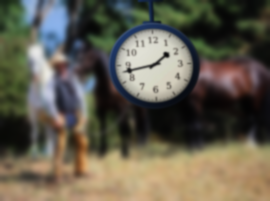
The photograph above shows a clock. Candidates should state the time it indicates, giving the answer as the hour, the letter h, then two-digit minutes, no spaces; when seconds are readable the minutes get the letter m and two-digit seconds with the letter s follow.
1h43
